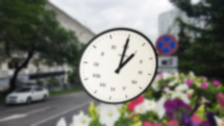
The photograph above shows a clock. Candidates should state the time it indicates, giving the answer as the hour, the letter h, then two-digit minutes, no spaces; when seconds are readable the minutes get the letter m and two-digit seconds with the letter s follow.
1h00
